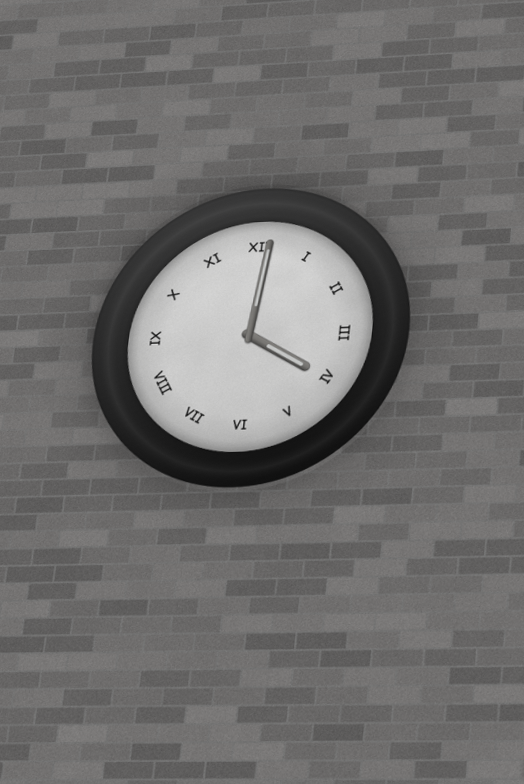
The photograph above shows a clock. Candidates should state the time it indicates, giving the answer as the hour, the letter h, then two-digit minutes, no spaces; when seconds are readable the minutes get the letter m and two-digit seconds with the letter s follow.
4h01
